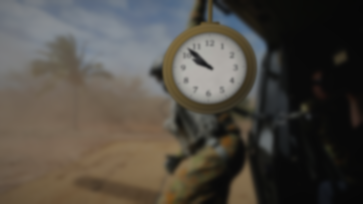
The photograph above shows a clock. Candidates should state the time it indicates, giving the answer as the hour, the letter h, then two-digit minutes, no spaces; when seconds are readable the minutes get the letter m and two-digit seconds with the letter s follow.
9h52
